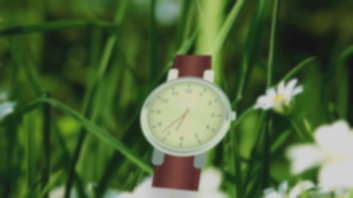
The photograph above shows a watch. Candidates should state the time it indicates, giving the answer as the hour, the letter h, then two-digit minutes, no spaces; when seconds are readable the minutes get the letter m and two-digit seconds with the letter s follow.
6h37
